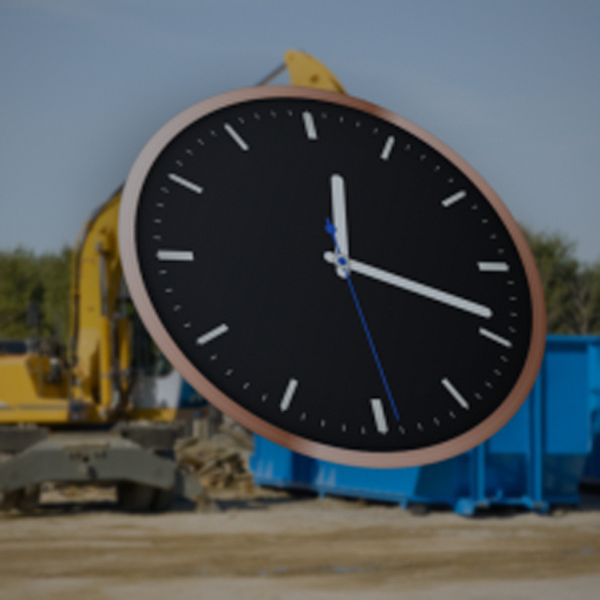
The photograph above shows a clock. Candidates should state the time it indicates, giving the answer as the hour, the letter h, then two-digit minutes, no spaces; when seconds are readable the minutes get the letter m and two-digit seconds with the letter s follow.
12h18m29s
